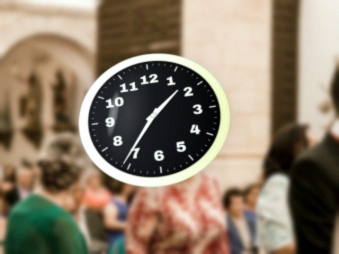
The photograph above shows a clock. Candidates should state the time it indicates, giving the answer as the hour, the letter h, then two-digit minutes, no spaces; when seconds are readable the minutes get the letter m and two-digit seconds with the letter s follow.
1h36
